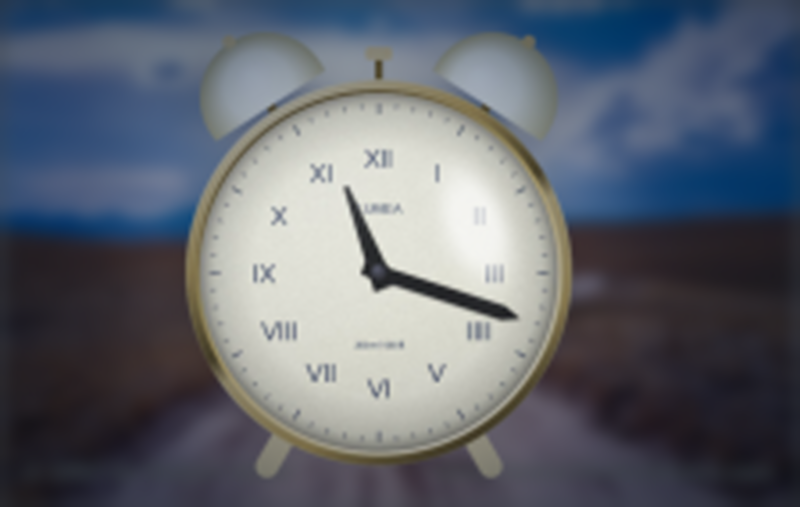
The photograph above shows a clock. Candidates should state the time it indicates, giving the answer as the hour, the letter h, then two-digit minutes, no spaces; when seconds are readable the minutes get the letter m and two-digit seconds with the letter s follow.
11h18
